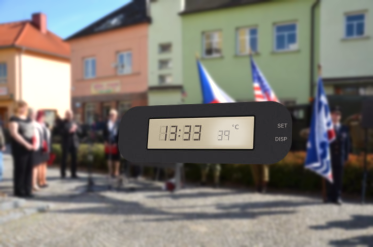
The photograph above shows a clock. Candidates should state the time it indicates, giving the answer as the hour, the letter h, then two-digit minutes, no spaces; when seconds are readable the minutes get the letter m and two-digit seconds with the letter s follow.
13h33
